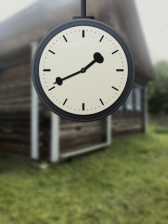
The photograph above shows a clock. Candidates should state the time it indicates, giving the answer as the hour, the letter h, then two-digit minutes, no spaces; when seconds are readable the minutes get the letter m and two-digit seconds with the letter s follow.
1h41
